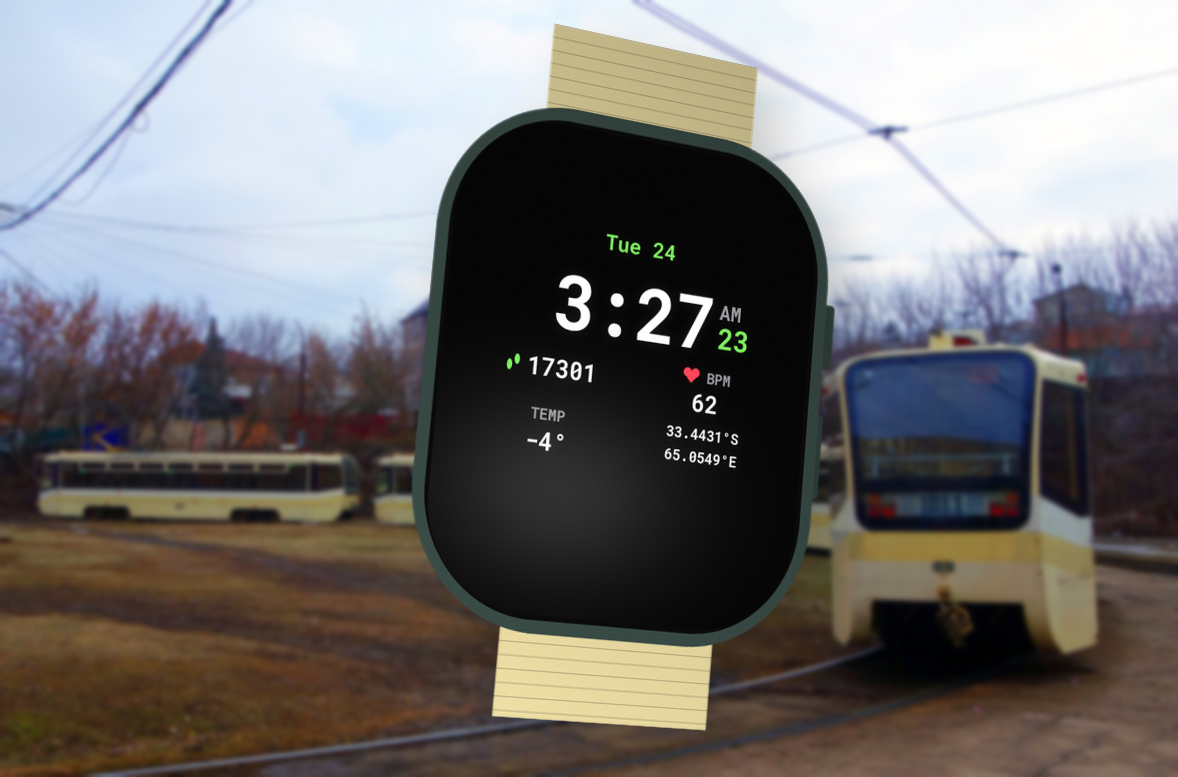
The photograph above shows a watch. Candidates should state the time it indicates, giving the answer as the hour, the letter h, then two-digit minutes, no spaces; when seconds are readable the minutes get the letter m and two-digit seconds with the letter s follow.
3h27m23s
